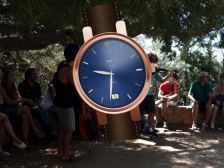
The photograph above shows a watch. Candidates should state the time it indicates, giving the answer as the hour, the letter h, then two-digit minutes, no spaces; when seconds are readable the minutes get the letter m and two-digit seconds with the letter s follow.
9h32
